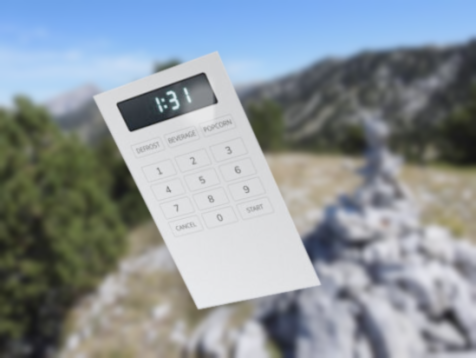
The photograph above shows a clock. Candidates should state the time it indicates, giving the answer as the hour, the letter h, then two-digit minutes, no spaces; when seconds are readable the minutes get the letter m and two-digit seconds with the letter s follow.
1h31
